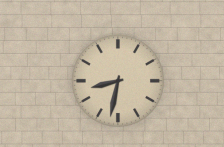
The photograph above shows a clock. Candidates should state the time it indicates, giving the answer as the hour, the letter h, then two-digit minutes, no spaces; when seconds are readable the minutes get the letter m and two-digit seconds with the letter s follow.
8h32
